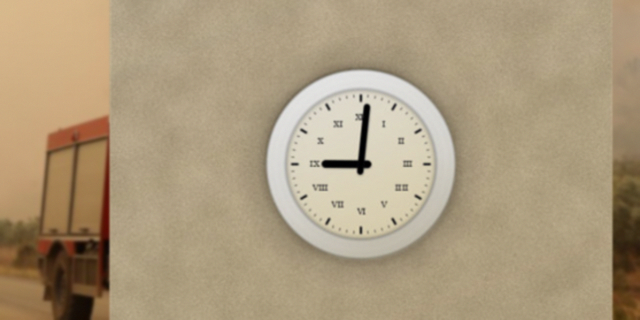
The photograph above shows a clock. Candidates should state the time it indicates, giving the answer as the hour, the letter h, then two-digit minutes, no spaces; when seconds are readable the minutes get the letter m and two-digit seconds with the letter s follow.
9h01
